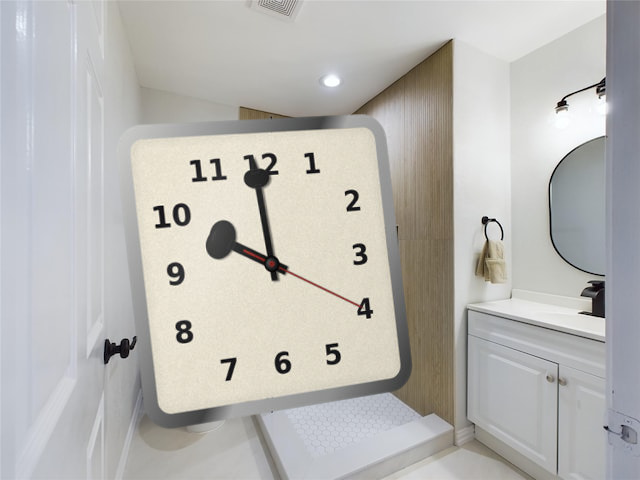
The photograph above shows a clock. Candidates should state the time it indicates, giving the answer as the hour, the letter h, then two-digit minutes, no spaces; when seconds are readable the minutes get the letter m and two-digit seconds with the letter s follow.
9h59m20s
